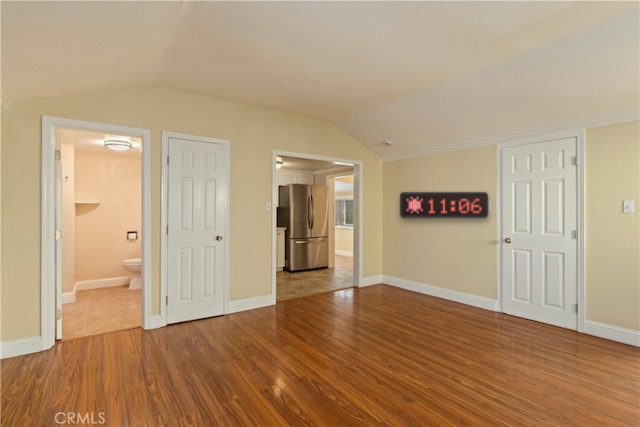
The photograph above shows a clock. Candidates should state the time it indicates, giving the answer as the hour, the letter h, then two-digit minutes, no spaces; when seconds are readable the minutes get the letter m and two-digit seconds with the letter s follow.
11h06
